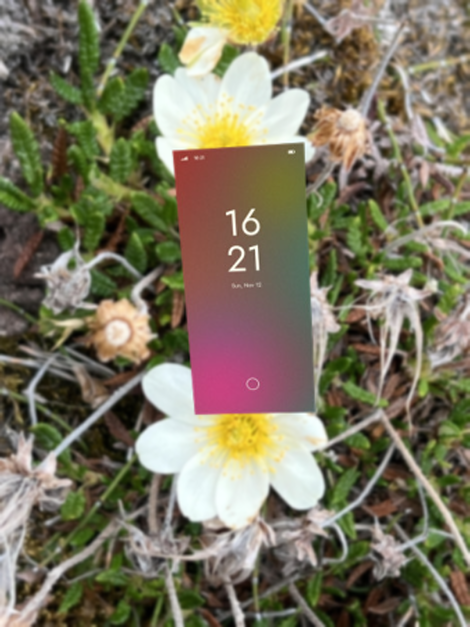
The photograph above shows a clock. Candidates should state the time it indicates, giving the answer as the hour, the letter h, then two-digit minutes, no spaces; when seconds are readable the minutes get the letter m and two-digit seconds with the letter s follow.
16h21
